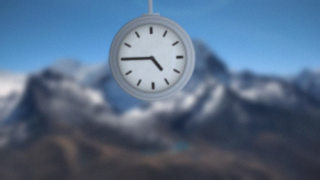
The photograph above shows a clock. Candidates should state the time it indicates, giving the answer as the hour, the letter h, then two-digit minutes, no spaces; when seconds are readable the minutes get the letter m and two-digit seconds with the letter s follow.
4h45
